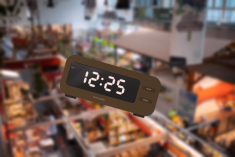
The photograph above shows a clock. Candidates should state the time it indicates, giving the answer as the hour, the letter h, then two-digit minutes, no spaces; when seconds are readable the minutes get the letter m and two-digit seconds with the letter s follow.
12h25
